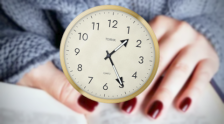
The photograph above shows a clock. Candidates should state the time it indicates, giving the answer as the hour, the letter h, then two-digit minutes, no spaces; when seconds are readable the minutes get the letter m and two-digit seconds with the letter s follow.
1h25
